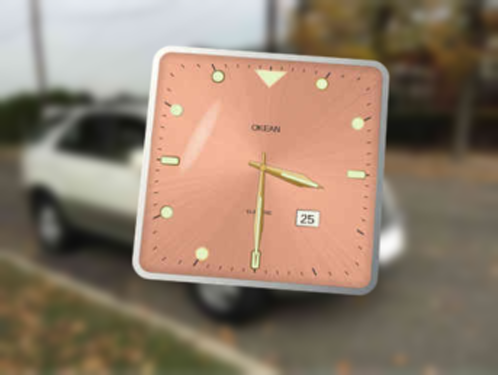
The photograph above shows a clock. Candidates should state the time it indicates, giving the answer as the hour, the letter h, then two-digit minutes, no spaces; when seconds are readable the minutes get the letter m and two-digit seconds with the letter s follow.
3h30
